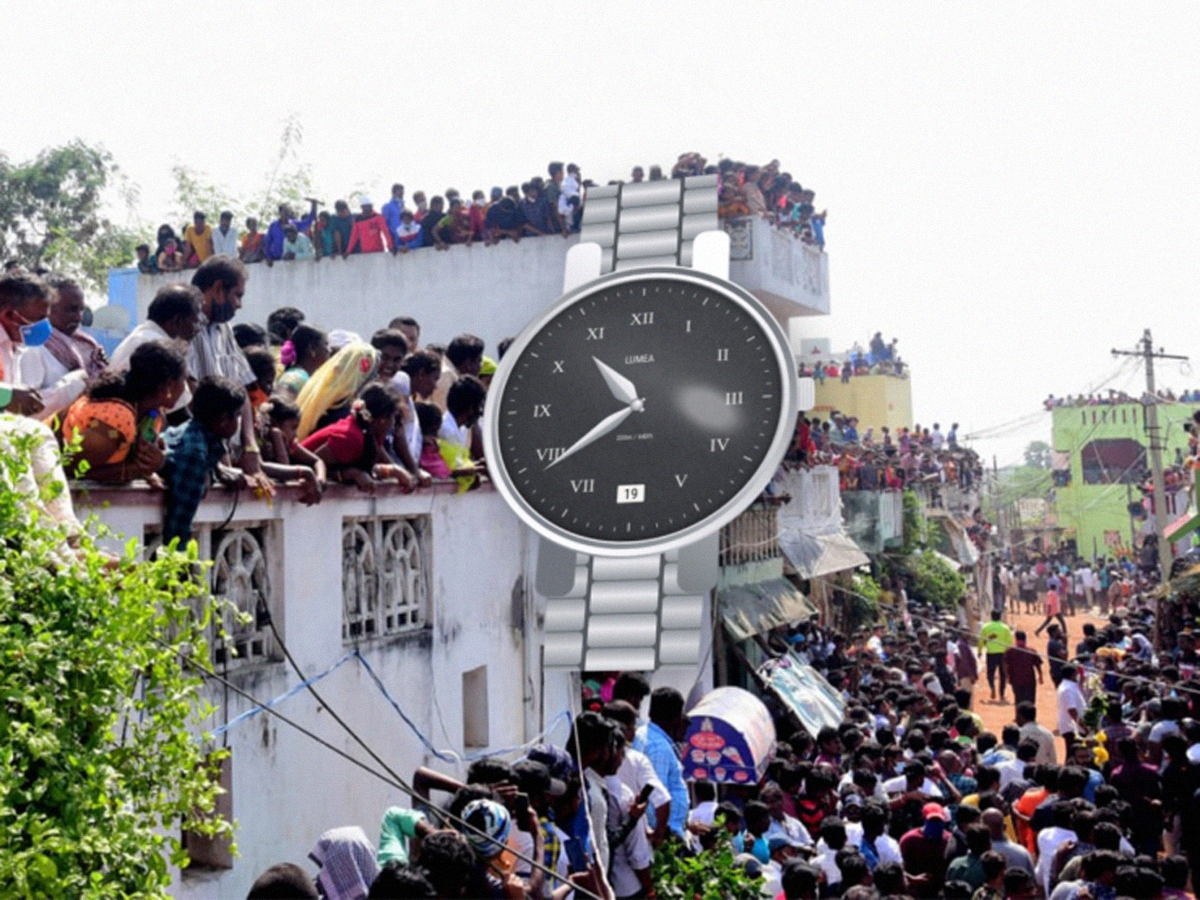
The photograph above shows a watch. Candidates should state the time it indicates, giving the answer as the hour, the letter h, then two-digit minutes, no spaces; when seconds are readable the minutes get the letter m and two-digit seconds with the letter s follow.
10h39
